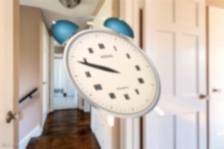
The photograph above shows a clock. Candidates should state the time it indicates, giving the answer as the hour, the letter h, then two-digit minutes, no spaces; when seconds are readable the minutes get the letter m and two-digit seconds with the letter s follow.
9h49
